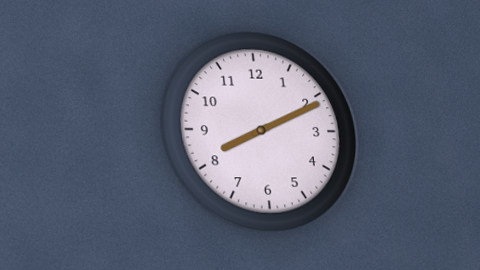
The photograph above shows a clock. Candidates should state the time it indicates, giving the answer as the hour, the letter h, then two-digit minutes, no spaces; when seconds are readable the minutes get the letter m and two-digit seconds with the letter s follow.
8h11
